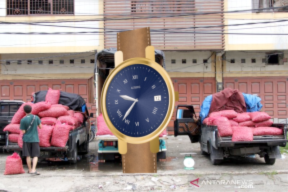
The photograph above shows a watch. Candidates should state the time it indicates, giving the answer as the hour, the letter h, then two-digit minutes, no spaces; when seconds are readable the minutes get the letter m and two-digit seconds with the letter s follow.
9h37
